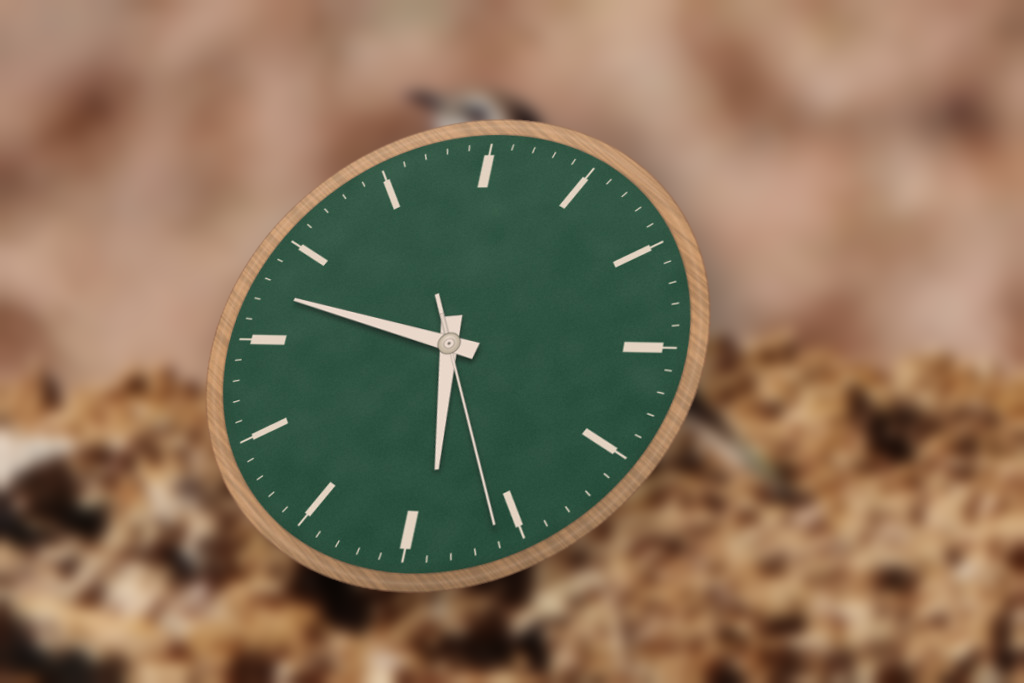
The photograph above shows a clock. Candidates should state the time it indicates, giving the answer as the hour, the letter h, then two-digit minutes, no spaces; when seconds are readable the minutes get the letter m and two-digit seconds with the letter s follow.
5h47m26s
